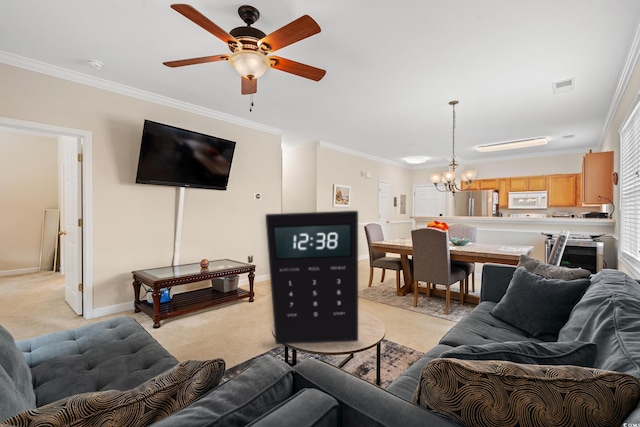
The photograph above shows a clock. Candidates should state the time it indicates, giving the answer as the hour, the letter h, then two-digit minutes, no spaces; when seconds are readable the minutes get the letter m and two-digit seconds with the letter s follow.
12h38
